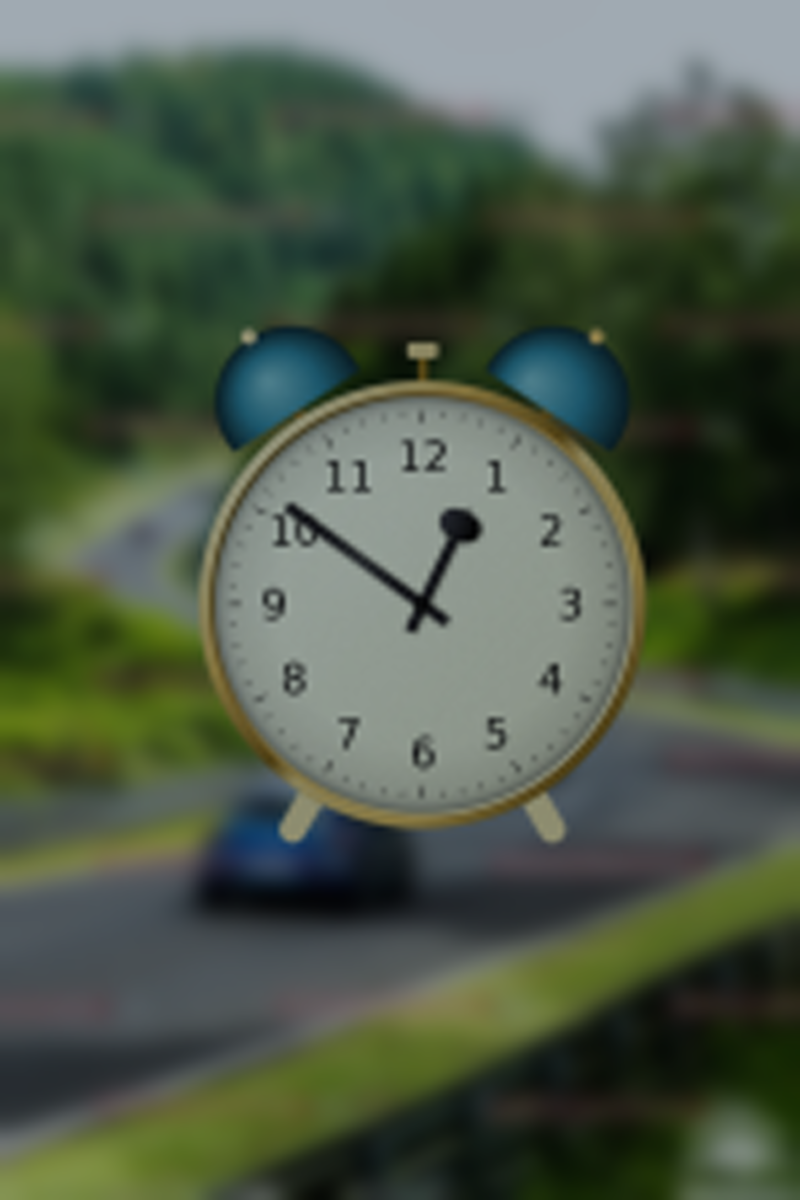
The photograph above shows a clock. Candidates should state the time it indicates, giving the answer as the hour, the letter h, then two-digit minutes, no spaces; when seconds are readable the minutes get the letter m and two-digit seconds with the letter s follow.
12h51
